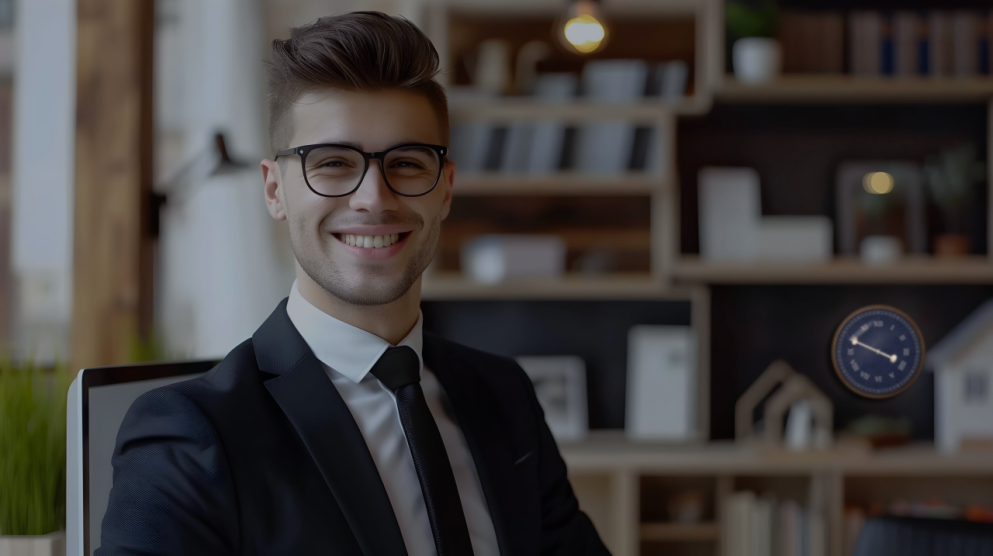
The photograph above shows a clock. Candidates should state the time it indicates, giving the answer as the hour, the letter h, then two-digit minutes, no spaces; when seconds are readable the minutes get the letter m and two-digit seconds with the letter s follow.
3h49
